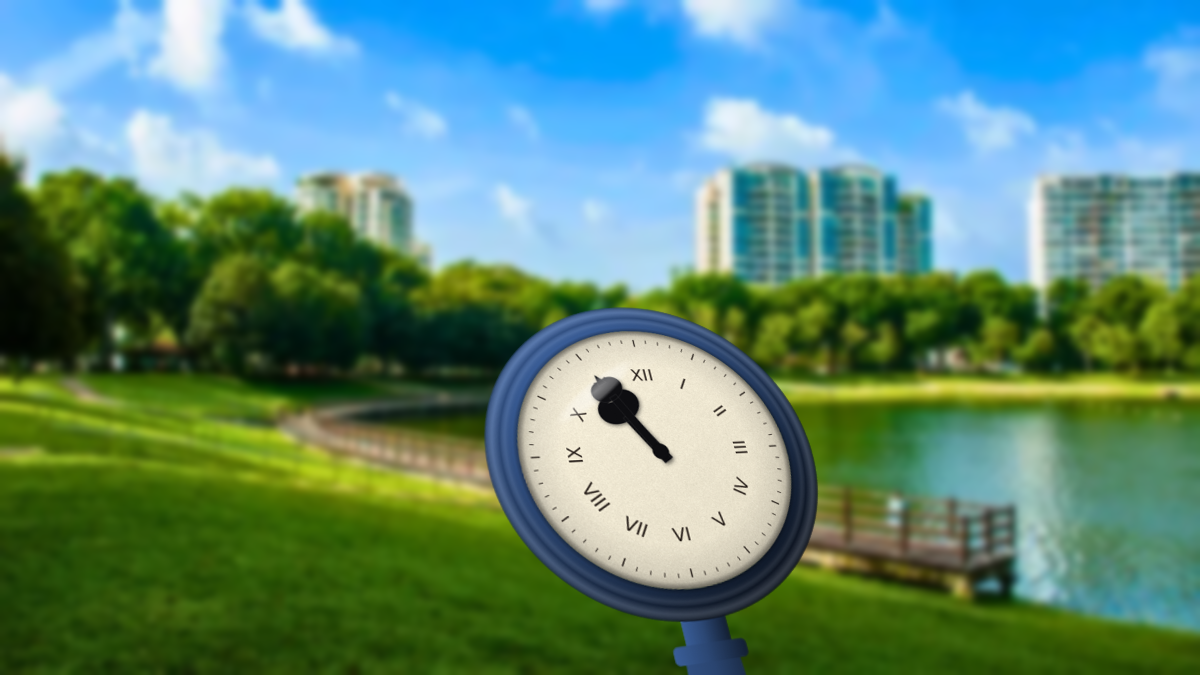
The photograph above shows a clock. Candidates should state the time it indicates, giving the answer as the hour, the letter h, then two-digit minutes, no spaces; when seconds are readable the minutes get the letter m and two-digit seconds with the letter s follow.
10h55
